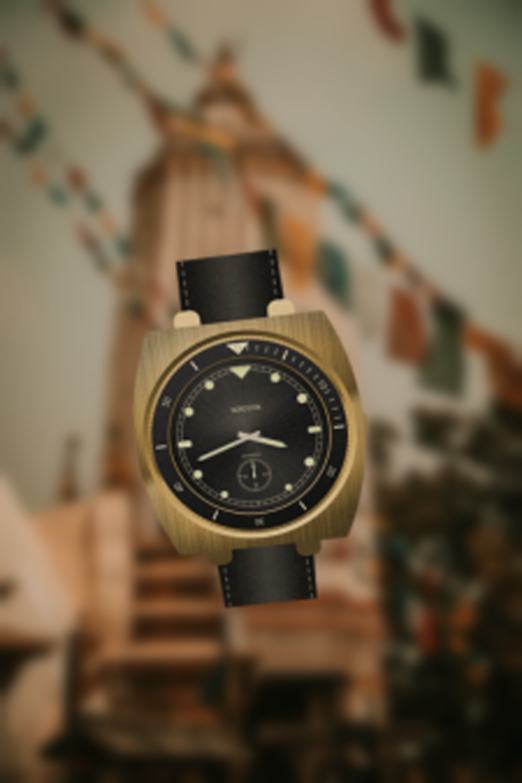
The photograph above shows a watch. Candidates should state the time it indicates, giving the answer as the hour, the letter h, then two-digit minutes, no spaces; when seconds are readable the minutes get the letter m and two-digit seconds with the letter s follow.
3h42
